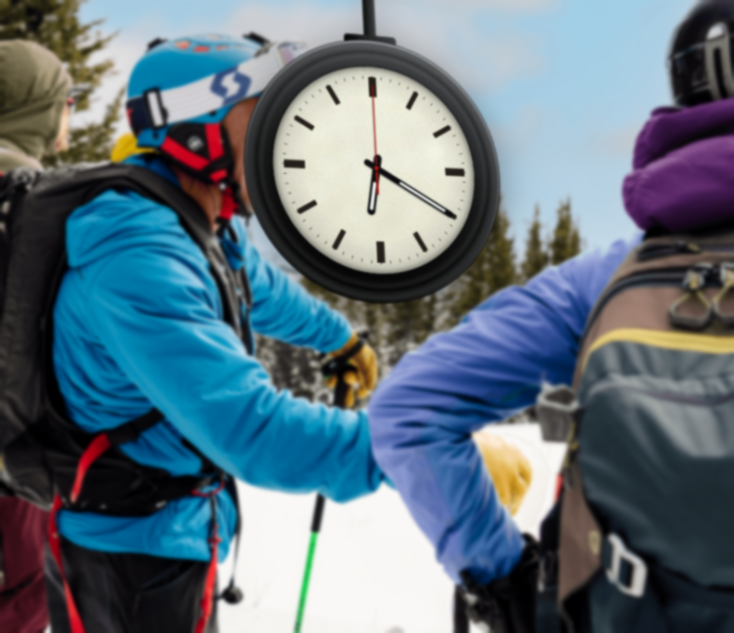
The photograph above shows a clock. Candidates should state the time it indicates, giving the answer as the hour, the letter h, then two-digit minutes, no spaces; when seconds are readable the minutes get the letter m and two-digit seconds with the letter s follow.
6h20m00s
